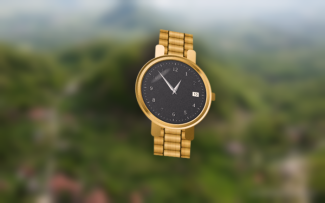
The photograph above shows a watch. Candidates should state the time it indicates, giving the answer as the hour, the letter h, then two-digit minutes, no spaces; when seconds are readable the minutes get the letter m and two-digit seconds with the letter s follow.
12h53
